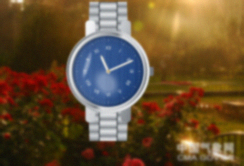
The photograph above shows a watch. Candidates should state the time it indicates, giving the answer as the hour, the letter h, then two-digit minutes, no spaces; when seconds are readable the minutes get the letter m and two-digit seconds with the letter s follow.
11h11
